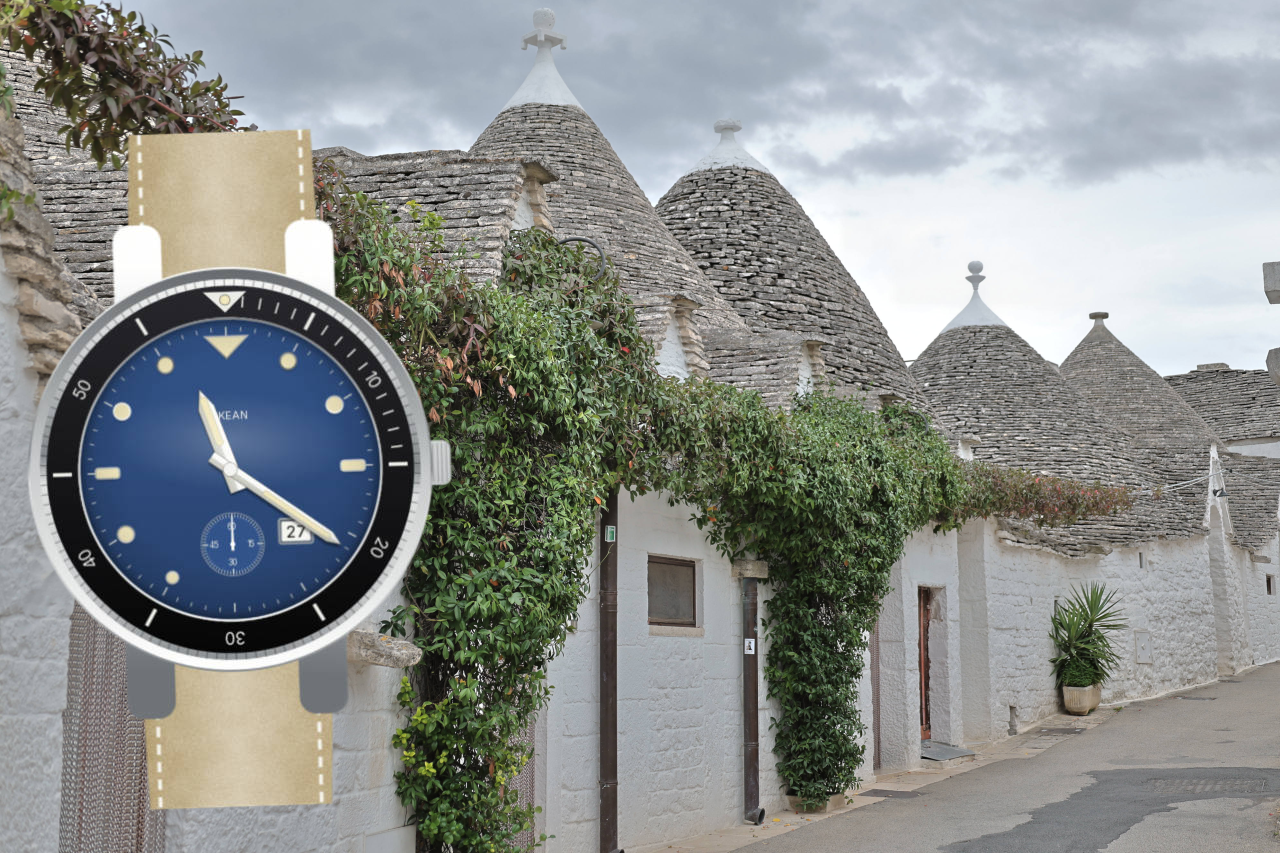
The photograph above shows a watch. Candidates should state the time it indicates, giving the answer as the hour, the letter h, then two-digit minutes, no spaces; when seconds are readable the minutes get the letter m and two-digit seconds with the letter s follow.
11h21
